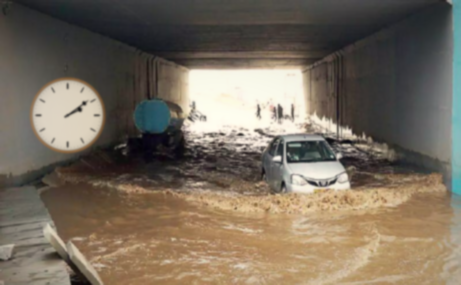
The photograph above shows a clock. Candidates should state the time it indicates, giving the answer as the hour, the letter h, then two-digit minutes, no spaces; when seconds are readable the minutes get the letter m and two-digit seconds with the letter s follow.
2h09
